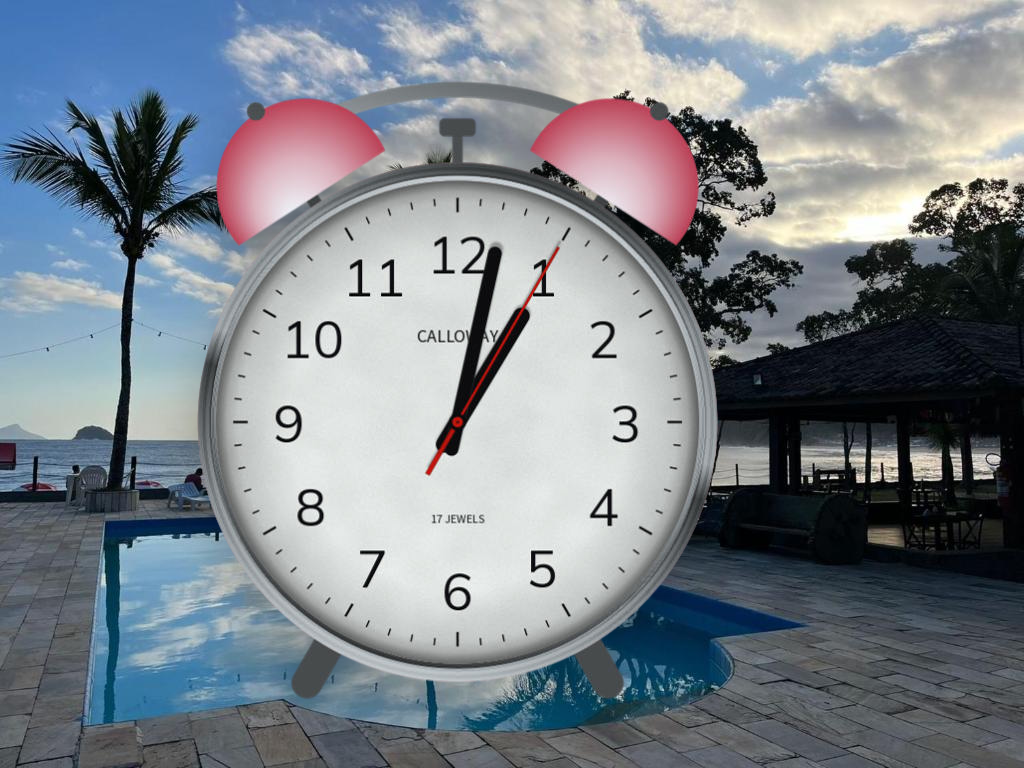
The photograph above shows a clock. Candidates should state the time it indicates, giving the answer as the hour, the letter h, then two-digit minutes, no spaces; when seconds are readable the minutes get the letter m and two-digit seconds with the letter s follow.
1h02m05s
